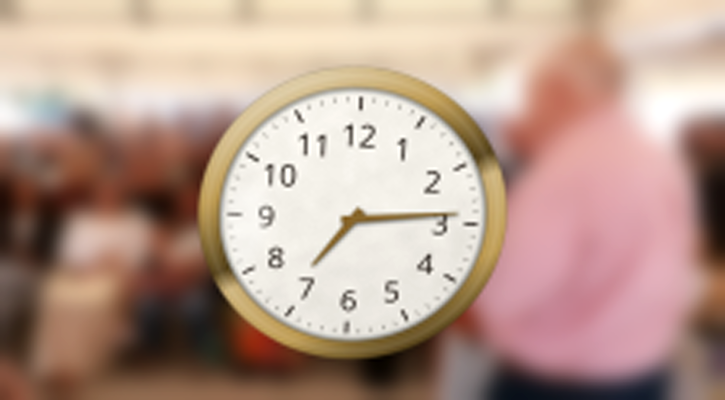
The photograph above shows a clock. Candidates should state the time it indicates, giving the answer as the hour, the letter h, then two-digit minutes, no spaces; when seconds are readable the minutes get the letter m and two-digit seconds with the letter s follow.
7h14
